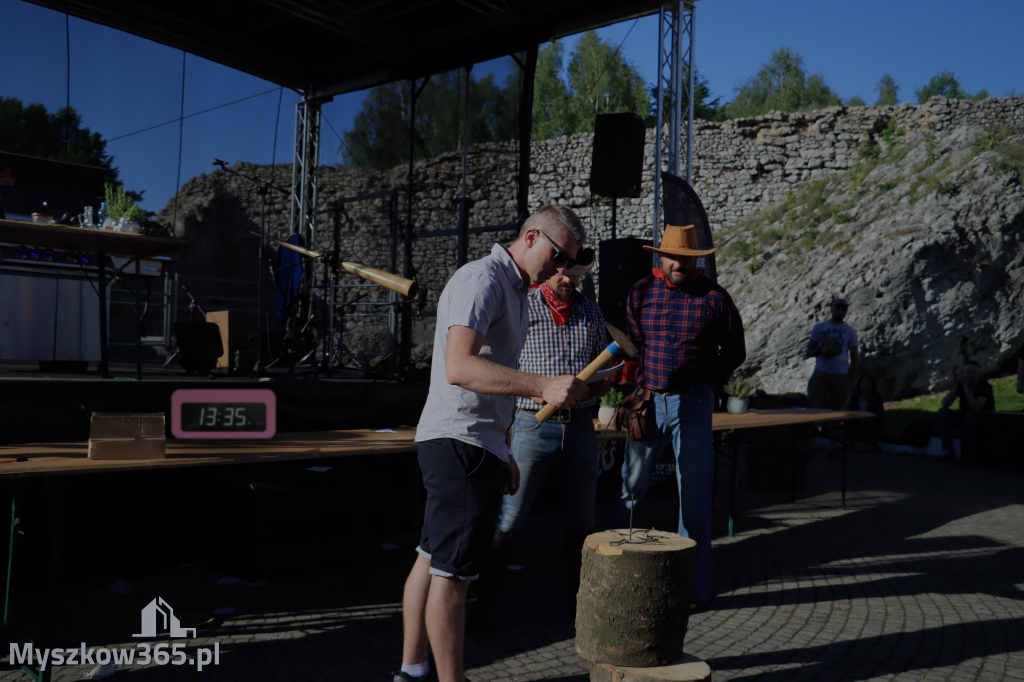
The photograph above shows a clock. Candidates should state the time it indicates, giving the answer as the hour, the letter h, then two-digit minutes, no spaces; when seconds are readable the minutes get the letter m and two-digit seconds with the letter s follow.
13h35
